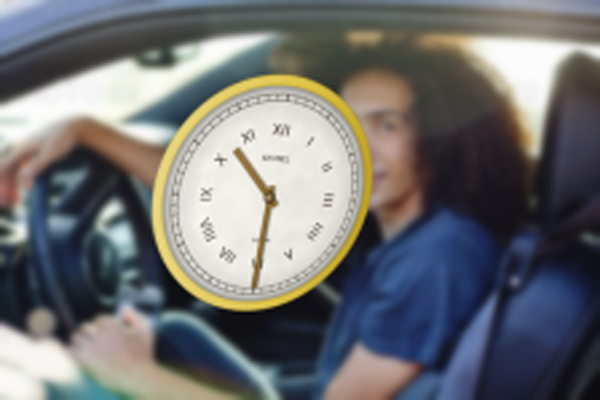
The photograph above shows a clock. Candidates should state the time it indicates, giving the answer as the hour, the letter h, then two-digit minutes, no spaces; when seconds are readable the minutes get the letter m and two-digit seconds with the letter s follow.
10h30
